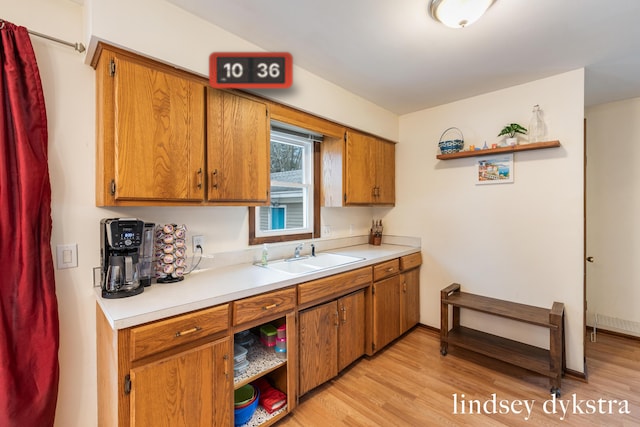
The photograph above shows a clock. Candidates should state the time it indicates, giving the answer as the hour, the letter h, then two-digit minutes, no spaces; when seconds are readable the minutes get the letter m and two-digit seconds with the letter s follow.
10h36
